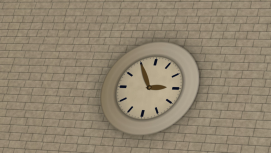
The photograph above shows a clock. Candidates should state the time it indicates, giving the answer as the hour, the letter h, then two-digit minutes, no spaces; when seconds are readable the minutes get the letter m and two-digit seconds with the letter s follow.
2h55
